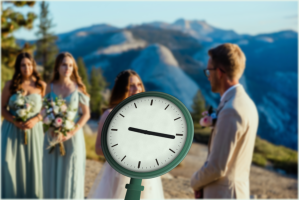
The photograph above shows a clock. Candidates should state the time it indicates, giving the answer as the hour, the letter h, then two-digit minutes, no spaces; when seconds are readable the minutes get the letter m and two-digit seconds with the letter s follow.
9h16
